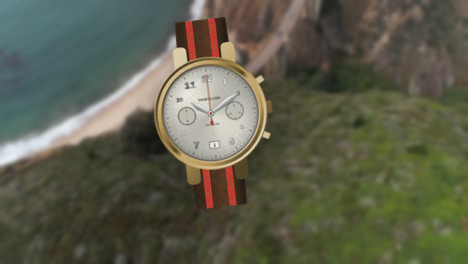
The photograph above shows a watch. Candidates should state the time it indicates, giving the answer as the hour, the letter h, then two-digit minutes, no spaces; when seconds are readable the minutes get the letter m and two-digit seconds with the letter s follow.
10h10
